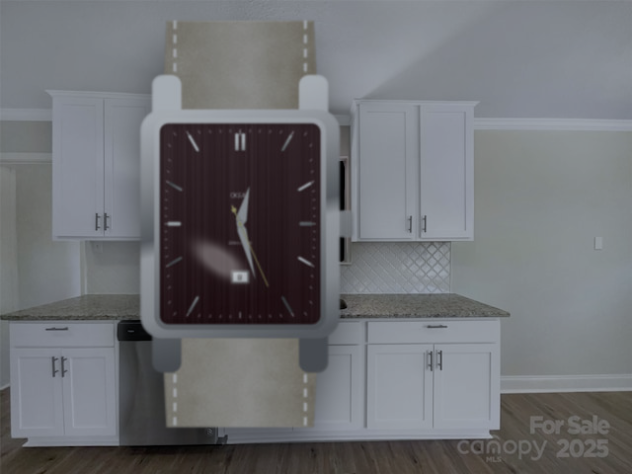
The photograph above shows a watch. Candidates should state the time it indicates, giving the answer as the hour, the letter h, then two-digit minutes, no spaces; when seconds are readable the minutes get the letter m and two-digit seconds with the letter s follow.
12h27m26s
